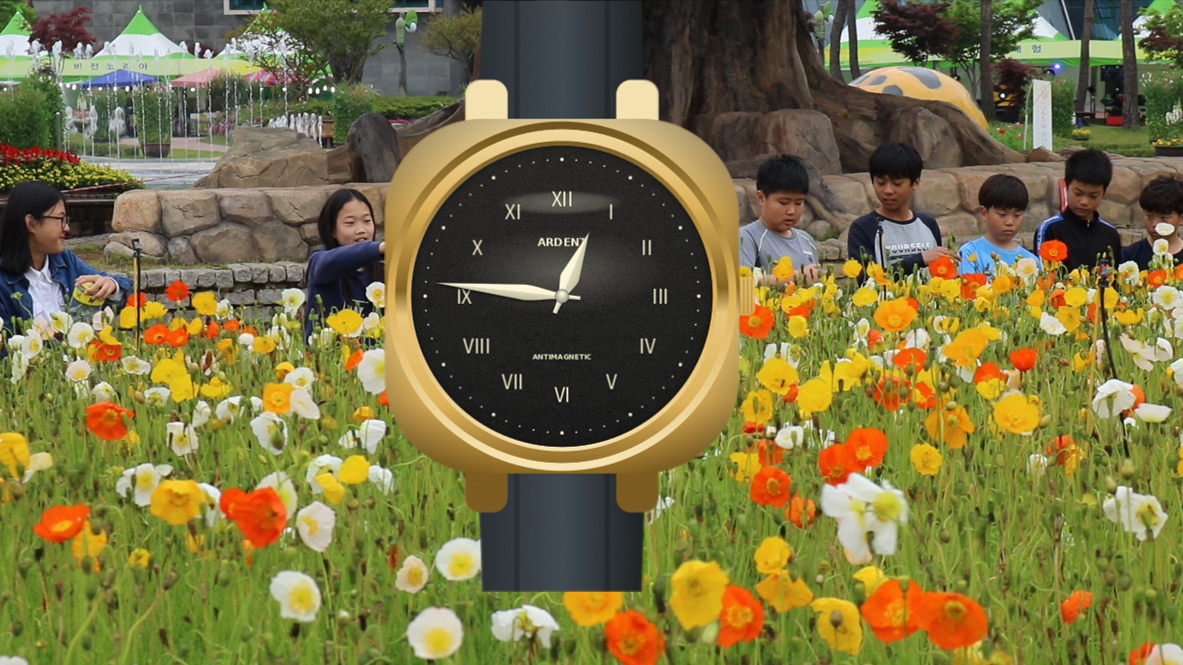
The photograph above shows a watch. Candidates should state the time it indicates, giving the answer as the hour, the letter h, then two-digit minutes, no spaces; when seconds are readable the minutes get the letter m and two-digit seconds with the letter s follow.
12h46
